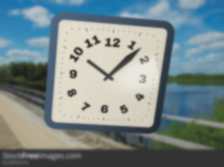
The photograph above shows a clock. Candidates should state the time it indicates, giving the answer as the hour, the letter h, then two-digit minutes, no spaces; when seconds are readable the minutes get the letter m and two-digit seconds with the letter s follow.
10h07
